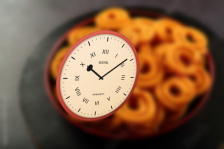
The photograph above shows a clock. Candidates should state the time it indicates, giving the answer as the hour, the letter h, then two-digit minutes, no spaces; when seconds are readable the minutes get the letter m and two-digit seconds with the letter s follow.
10h09
